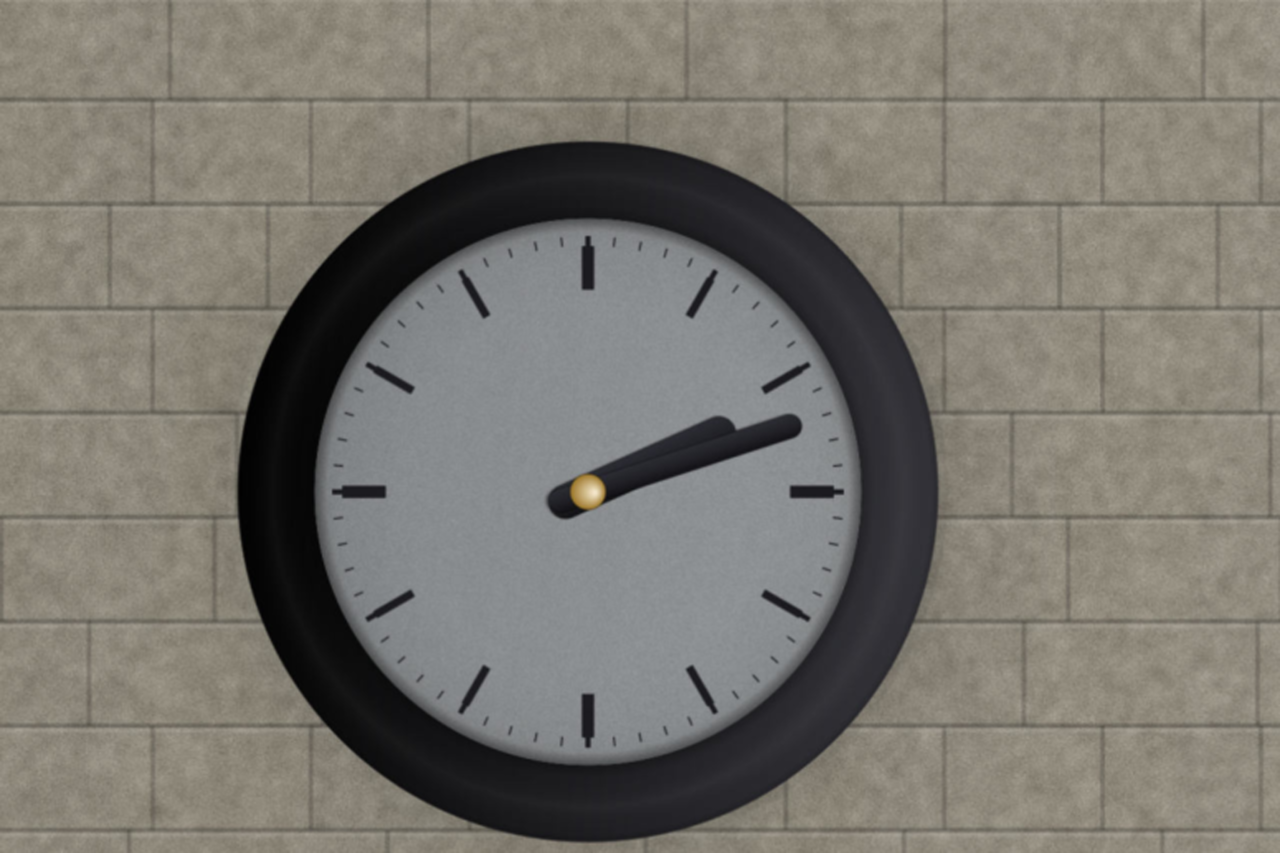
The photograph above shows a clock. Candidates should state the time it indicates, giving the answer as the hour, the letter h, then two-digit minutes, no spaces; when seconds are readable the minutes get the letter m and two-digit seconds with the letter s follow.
2h12
